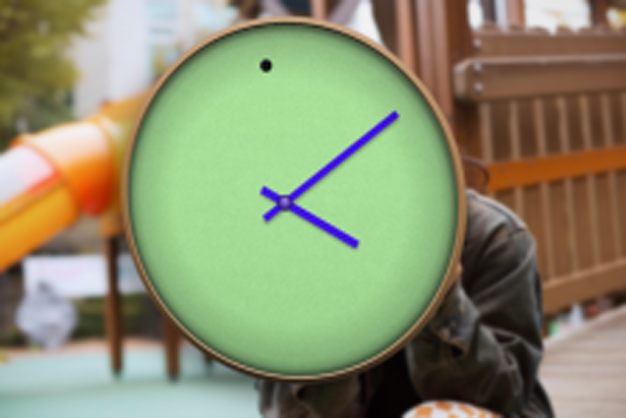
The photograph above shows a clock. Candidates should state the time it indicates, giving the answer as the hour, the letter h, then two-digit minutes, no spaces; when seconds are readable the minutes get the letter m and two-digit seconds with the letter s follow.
4h10
